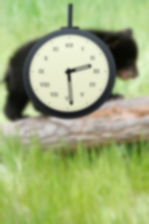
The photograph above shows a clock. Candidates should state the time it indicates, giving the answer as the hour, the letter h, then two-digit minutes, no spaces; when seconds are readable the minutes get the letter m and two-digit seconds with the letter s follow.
2h29
